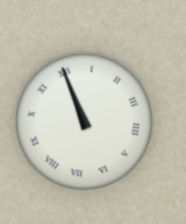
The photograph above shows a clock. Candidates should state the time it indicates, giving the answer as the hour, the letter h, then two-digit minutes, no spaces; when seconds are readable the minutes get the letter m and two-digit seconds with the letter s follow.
12h00
